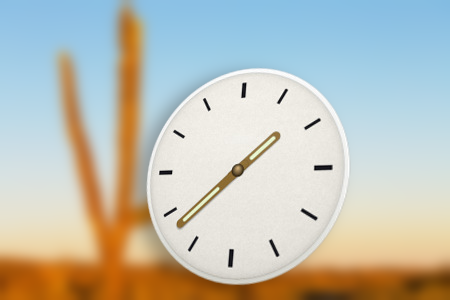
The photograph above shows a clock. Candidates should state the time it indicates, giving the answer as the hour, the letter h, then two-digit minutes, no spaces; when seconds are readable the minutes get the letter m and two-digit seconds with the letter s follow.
1h38
